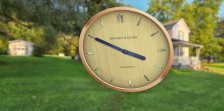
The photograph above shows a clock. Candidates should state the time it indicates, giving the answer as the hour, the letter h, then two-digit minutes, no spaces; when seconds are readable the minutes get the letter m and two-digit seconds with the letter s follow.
3h50
